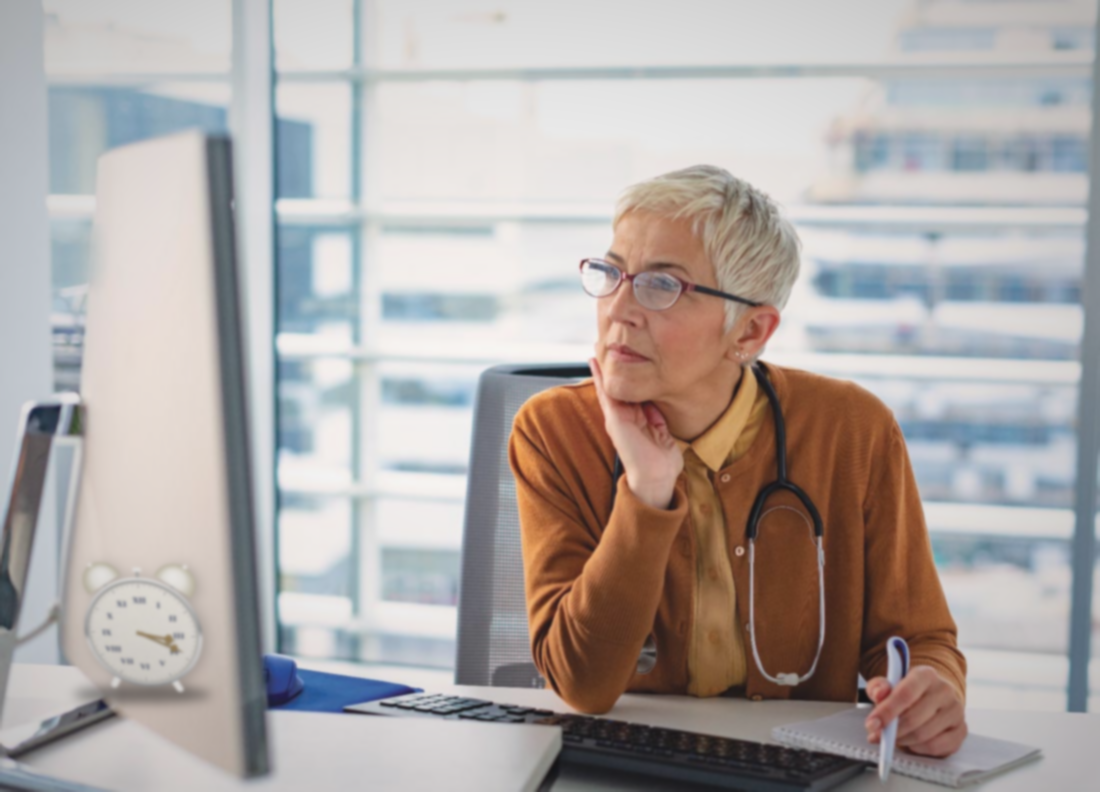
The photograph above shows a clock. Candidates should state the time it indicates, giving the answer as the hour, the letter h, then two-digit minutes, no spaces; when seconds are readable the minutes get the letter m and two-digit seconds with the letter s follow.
3h19
